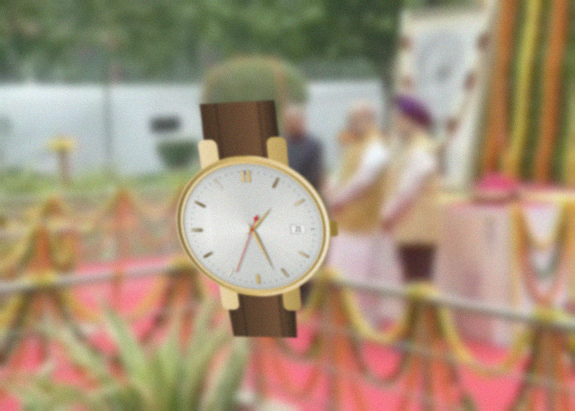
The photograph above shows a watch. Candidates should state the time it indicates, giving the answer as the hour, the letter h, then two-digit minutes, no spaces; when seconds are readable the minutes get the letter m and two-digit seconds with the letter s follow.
1h26m34s
